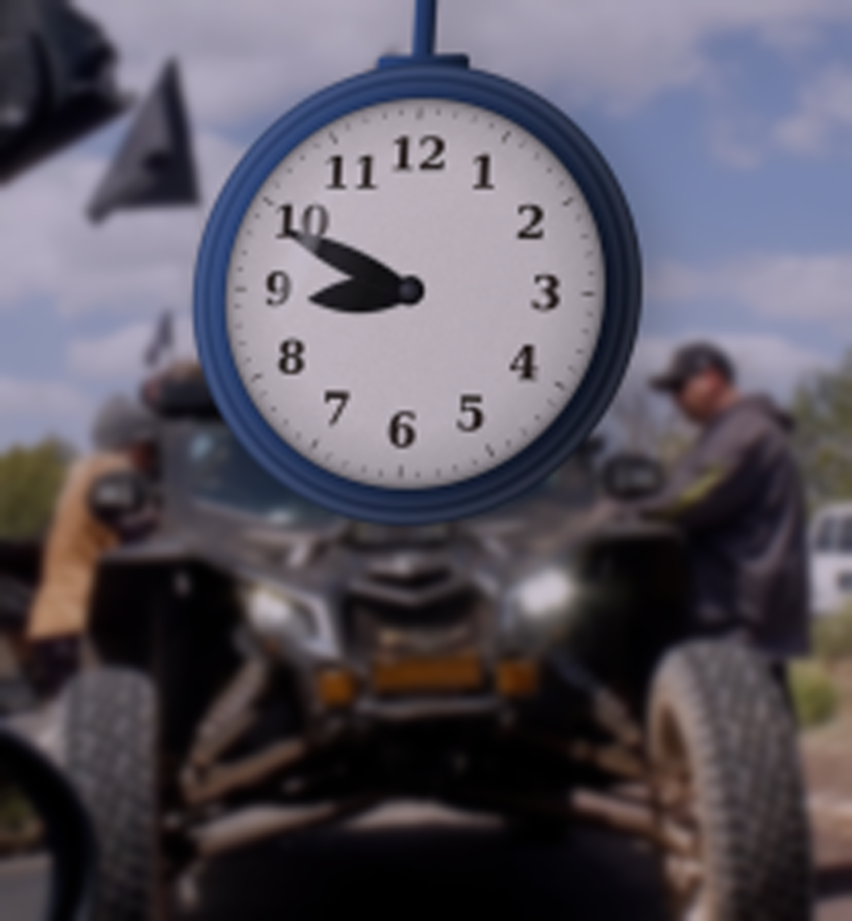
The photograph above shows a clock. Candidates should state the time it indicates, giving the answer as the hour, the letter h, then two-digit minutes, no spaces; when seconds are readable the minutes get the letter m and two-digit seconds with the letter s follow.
8h49
